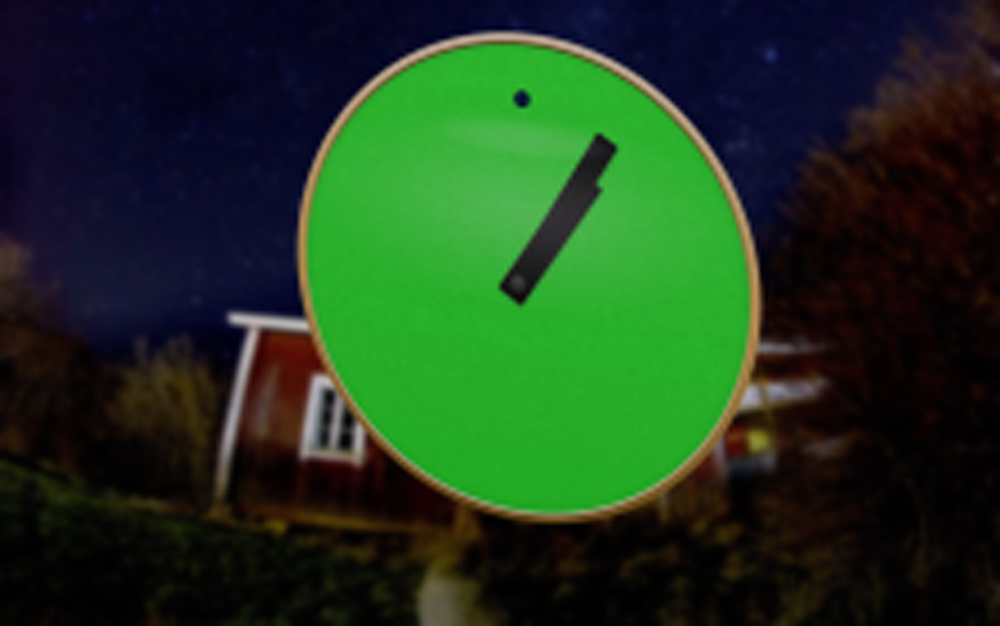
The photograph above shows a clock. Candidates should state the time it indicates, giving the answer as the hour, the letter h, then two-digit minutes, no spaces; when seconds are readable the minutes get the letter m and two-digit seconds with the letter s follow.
1h05
